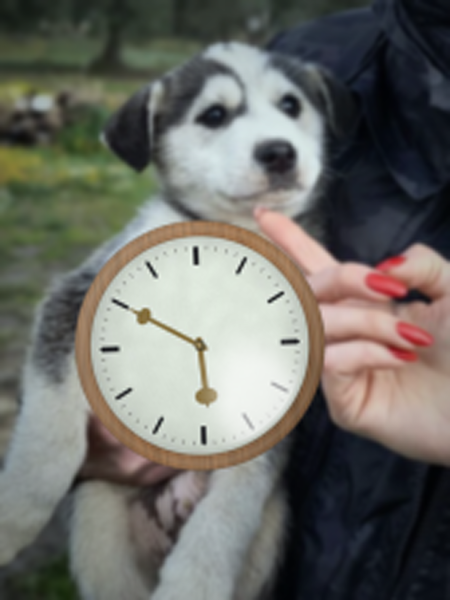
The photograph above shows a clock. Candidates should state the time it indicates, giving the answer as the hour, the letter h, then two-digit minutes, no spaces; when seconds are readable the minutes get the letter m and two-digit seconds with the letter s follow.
5h50
